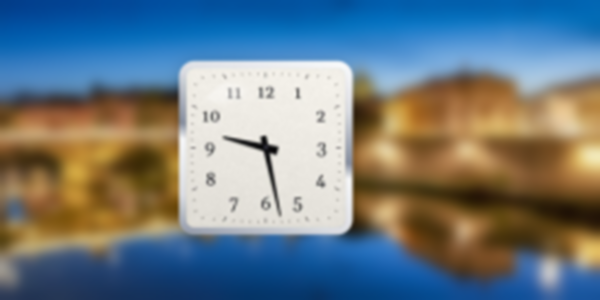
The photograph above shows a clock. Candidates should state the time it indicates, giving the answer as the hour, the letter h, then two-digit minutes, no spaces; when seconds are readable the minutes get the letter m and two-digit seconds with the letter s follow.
9h28
